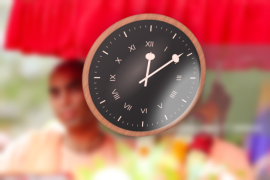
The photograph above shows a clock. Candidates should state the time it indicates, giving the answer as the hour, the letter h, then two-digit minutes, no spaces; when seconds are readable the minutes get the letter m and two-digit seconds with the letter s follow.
12h09
